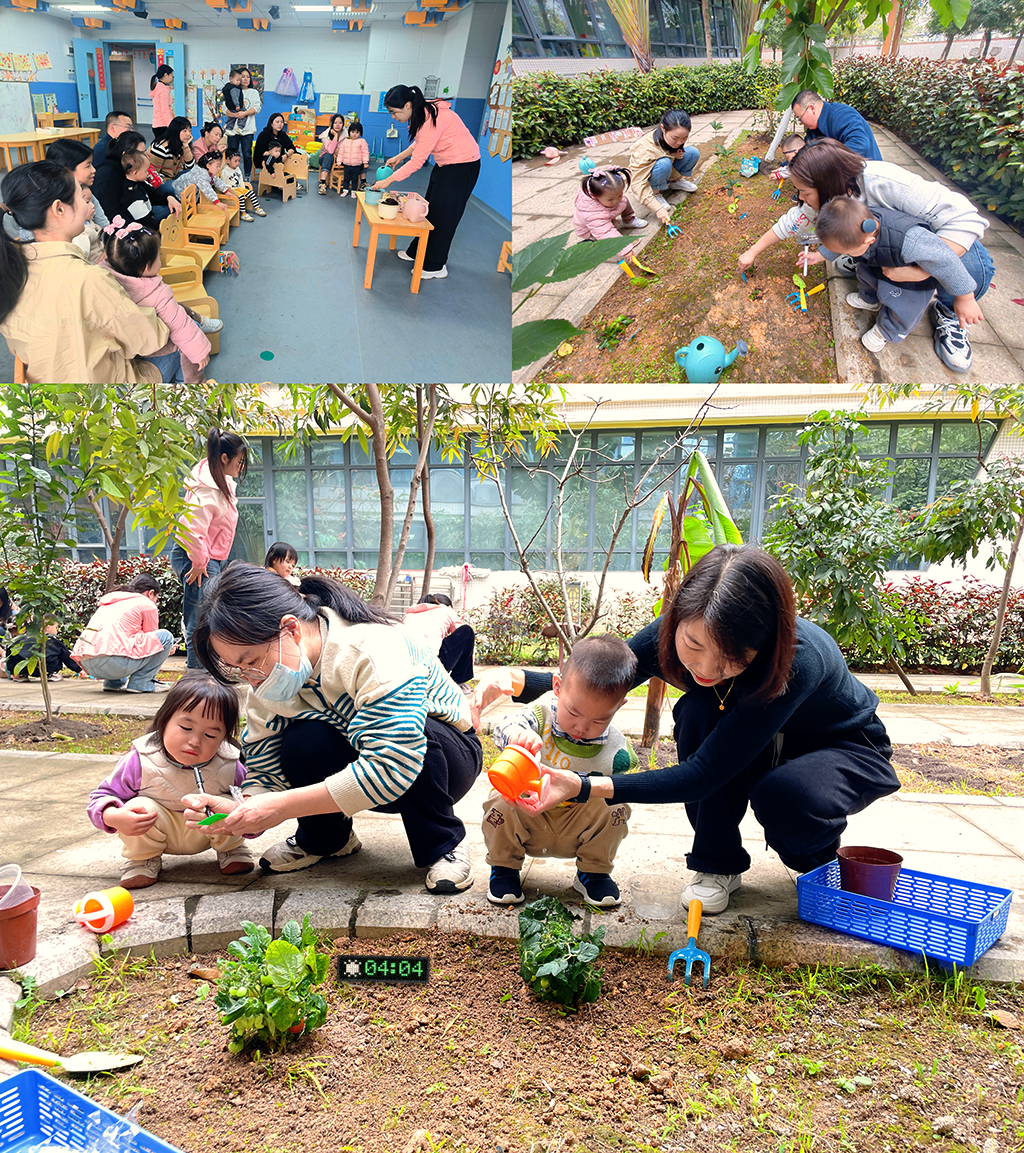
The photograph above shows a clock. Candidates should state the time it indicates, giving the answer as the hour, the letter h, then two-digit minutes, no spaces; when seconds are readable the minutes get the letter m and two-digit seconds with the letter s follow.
4h04
